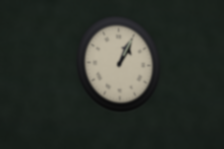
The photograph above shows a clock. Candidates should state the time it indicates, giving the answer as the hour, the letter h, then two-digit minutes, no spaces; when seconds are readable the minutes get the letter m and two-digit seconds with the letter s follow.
1h05
